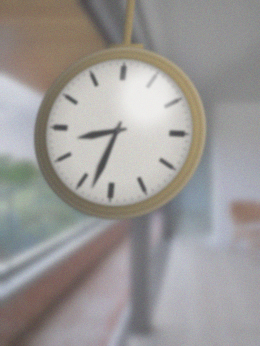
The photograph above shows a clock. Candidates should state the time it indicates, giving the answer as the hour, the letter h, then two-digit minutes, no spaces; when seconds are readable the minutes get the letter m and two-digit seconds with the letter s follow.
8h33
